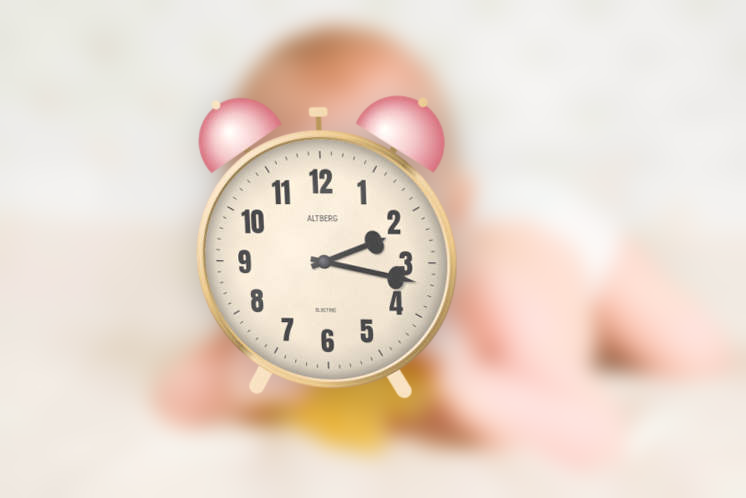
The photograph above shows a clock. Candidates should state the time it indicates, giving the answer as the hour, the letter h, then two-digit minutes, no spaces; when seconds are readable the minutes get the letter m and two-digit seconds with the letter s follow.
2h17
